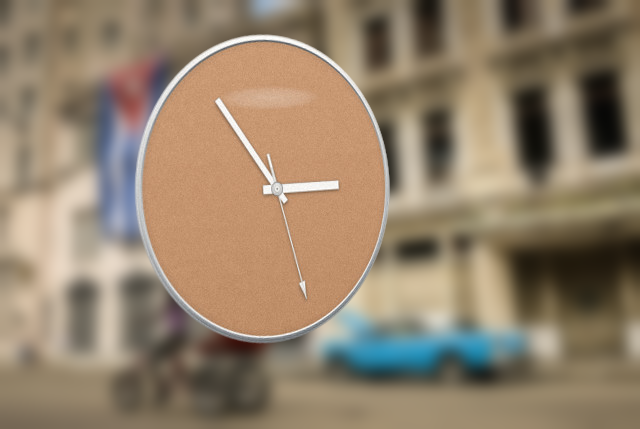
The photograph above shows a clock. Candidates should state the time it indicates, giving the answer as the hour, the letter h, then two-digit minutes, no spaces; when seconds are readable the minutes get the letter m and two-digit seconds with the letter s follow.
2h53m27s
